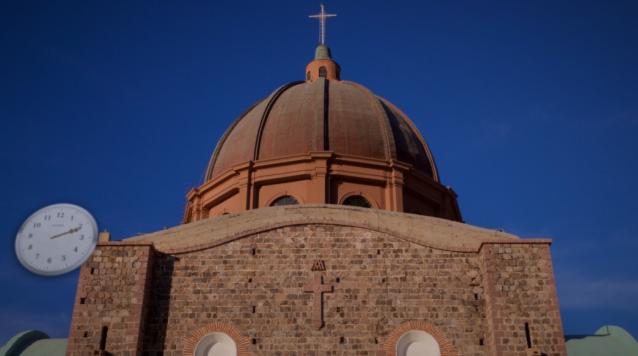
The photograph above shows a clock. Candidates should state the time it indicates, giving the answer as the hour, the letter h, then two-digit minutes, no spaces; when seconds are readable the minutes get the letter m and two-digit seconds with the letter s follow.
2h11
